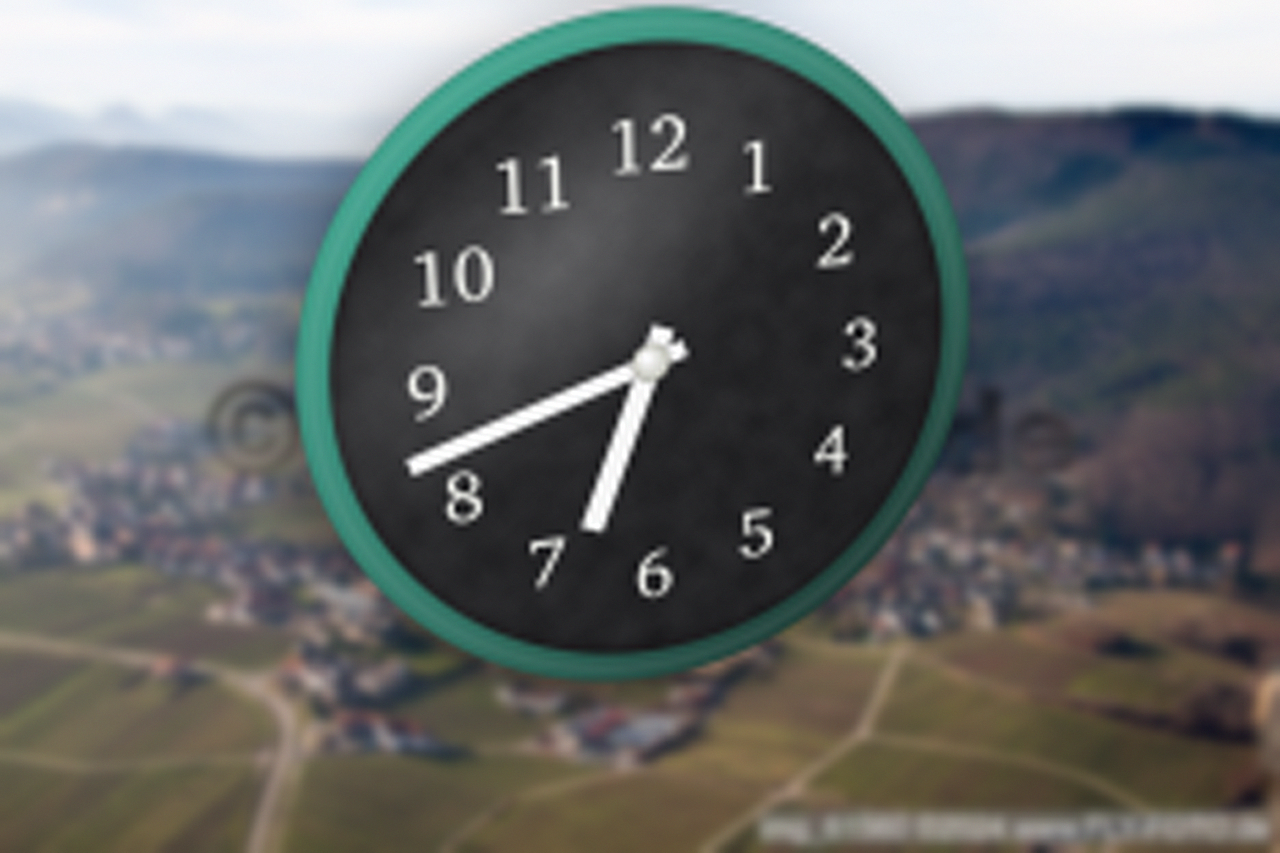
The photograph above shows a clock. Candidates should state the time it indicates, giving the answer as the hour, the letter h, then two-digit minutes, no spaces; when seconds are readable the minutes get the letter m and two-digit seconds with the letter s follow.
6h42
